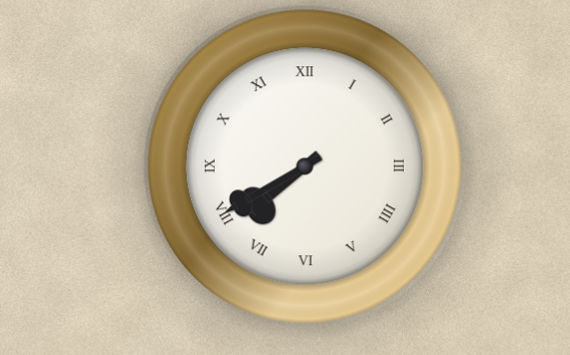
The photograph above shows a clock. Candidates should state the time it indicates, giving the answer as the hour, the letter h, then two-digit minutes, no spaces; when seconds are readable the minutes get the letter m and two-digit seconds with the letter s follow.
7h40
